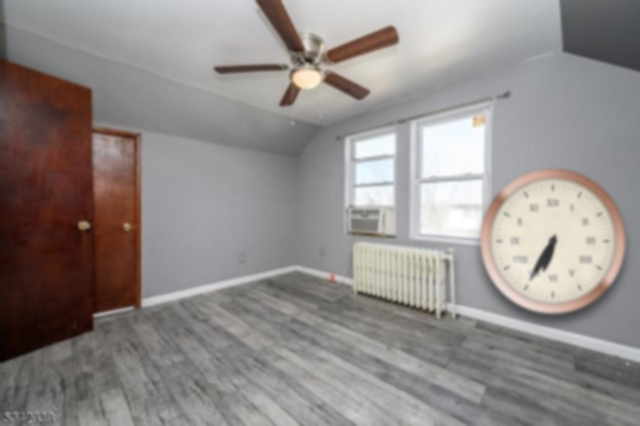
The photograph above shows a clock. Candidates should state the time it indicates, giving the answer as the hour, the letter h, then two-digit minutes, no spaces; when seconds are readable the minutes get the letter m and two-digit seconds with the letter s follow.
6h35
